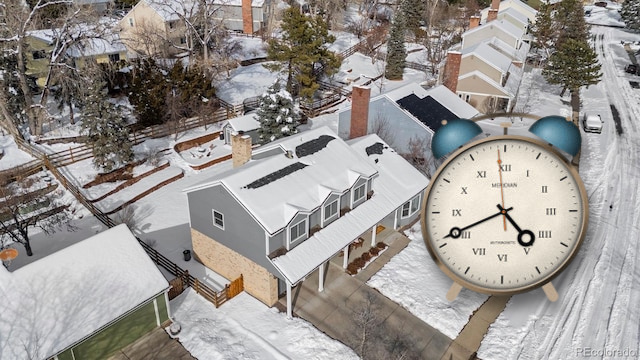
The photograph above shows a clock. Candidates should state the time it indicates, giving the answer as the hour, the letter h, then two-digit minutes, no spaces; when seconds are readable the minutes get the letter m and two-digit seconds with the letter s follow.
4h40m59s
